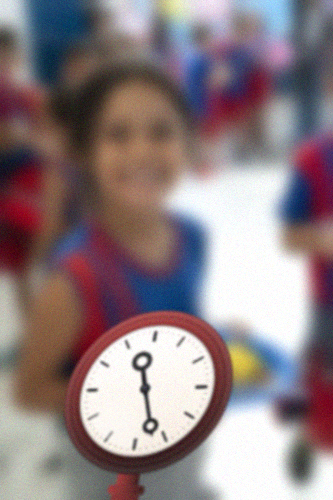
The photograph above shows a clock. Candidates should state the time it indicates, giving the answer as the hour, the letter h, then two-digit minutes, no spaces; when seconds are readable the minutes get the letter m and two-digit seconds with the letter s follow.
11h27
